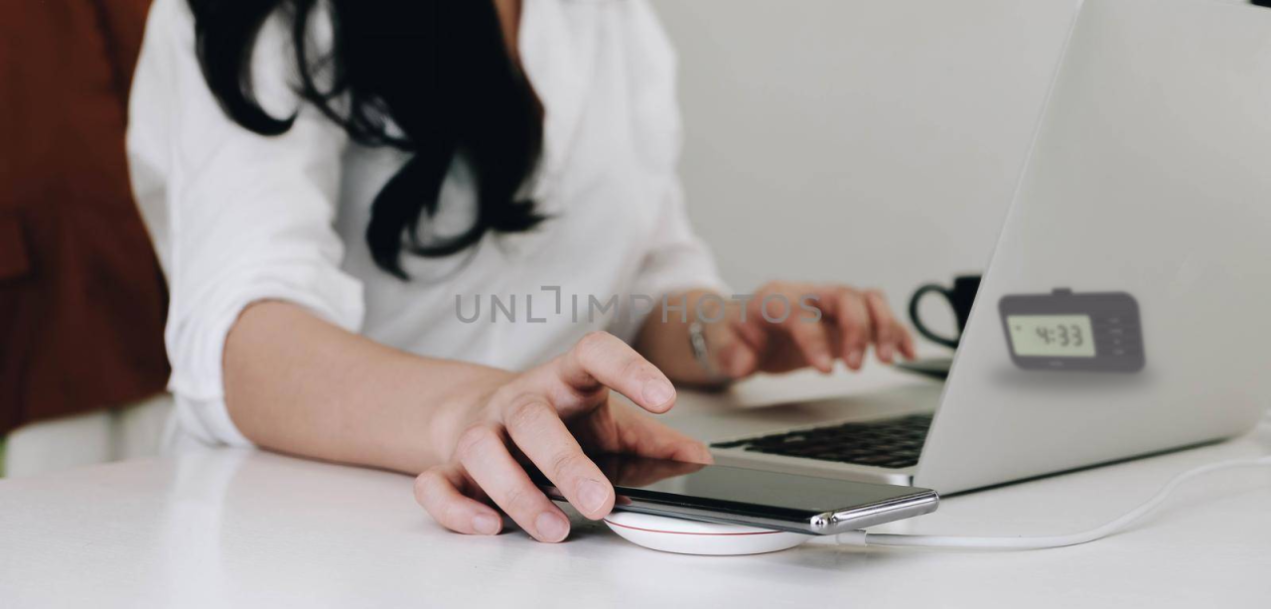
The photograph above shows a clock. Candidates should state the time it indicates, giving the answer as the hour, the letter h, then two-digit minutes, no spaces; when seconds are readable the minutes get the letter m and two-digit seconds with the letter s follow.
4h33
